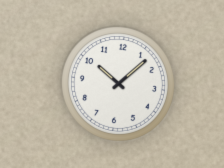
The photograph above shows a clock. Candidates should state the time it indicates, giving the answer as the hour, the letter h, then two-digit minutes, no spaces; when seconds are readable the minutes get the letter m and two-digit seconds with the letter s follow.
10h07
